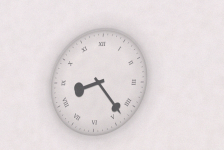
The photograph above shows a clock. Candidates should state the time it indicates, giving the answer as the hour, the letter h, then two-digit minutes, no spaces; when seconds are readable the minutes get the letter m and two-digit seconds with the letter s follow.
8h23
